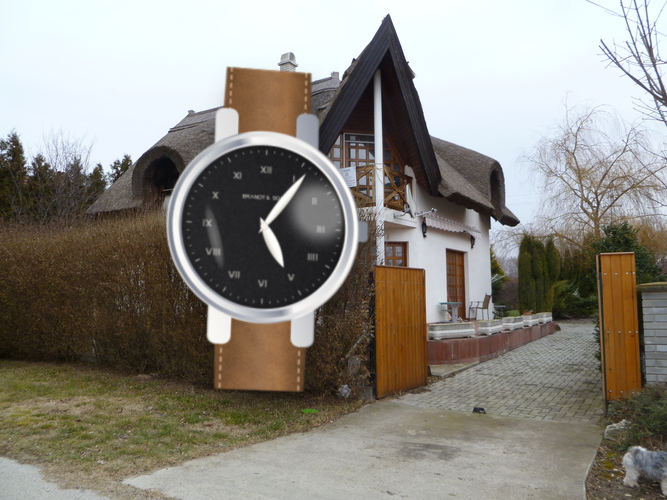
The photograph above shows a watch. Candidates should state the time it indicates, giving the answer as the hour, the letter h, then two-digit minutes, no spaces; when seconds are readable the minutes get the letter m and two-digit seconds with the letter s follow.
5h06
